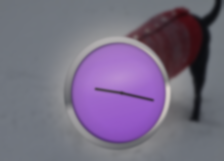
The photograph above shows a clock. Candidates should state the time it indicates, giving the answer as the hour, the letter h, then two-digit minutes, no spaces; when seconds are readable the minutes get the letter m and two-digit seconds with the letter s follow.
9h17
